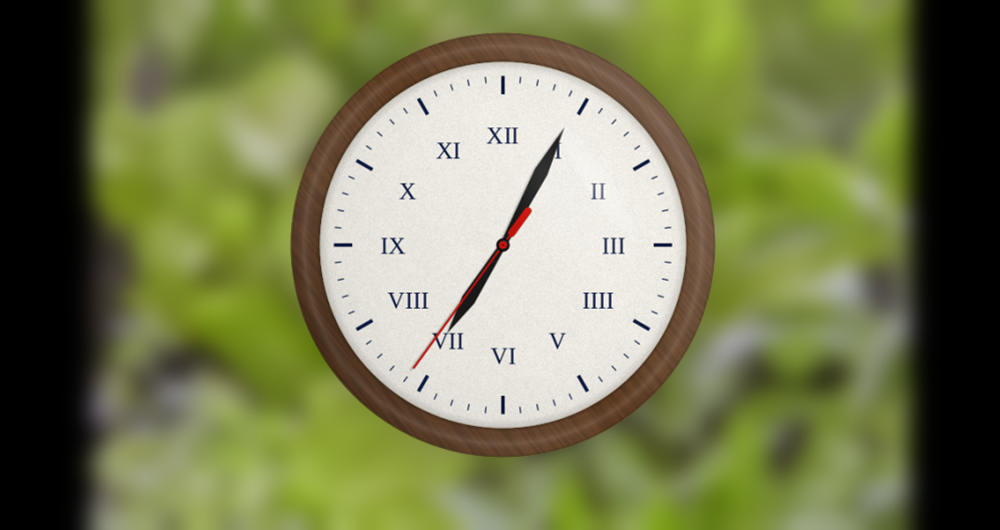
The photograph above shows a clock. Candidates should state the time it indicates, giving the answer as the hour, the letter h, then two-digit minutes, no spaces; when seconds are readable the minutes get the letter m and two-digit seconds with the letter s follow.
7h04m36s
